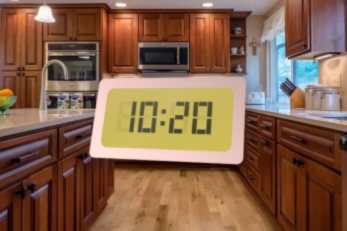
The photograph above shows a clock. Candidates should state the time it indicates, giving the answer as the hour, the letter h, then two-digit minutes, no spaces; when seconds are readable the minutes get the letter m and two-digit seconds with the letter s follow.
10h20
